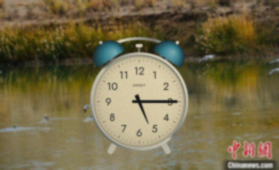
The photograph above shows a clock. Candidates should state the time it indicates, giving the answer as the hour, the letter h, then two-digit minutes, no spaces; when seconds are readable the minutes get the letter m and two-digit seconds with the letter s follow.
5h15
